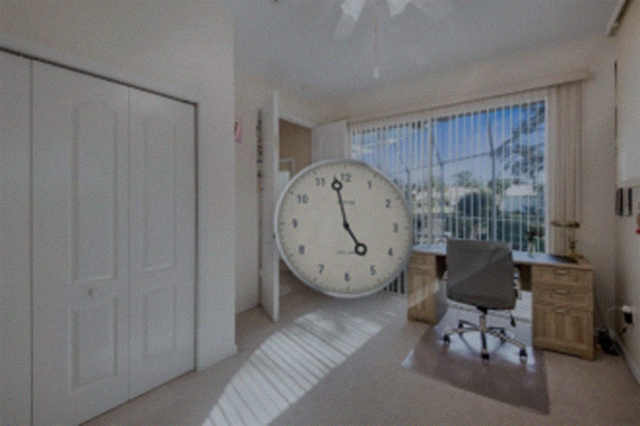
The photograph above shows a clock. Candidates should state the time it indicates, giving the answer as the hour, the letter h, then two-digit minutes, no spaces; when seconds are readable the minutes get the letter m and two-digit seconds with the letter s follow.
4h58
